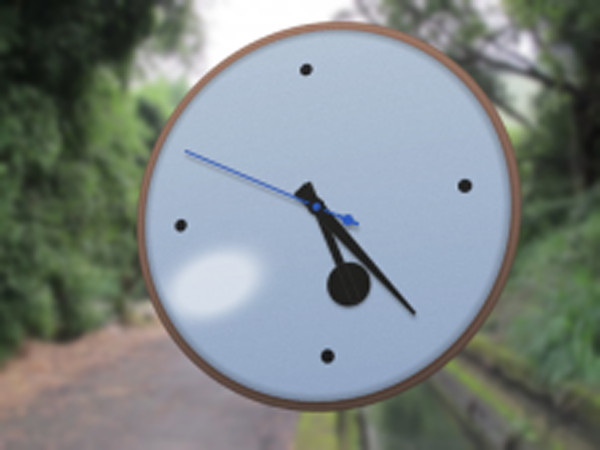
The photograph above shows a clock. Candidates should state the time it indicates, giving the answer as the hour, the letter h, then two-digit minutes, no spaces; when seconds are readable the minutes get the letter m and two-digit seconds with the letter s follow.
5h23m50s
